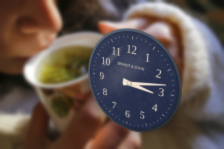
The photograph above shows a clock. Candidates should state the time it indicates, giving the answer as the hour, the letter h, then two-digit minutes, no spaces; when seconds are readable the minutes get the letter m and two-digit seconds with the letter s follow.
3h13
